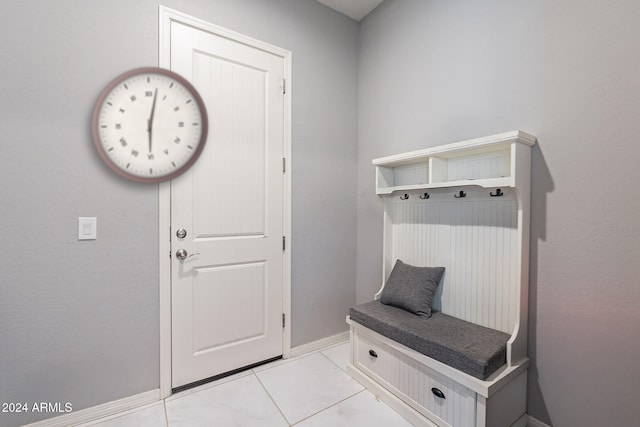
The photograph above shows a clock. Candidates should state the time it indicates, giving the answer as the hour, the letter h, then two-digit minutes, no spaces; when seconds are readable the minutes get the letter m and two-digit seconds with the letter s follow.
6h02
